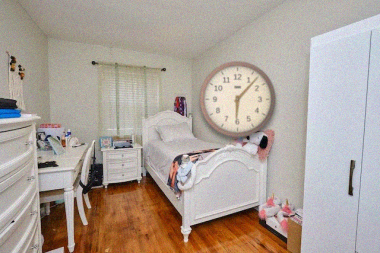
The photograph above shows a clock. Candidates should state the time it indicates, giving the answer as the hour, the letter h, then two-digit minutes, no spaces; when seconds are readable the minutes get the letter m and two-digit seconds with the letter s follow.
6h07
